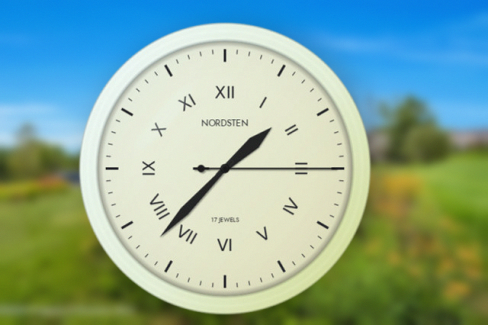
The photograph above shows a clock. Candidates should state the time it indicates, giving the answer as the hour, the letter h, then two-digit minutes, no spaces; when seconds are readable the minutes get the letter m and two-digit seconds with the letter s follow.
1h37m15s
